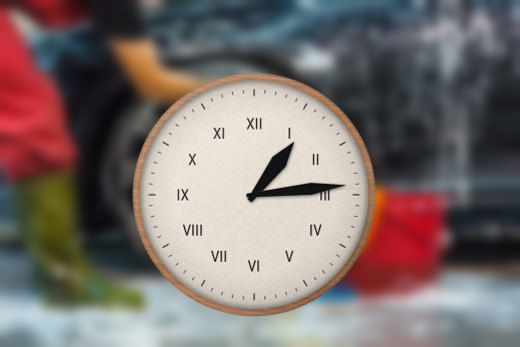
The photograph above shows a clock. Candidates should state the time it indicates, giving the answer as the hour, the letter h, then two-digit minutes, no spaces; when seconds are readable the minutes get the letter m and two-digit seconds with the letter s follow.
1h14
